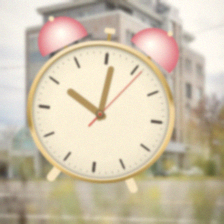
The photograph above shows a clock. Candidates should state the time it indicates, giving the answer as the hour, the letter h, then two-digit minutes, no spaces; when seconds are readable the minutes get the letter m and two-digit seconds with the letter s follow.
10h01m06s
